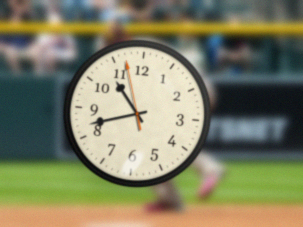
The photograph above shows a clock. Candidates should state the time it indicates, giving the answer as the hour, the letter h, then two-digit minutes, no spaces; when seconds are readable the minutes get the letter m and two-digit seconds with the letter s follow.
10h41m57s
